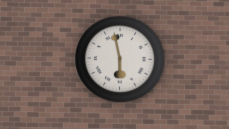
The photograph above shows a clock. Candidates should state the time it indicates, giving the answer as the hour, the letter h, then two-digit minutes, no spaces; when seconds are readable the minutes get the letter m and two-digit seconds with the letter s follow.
5h58
